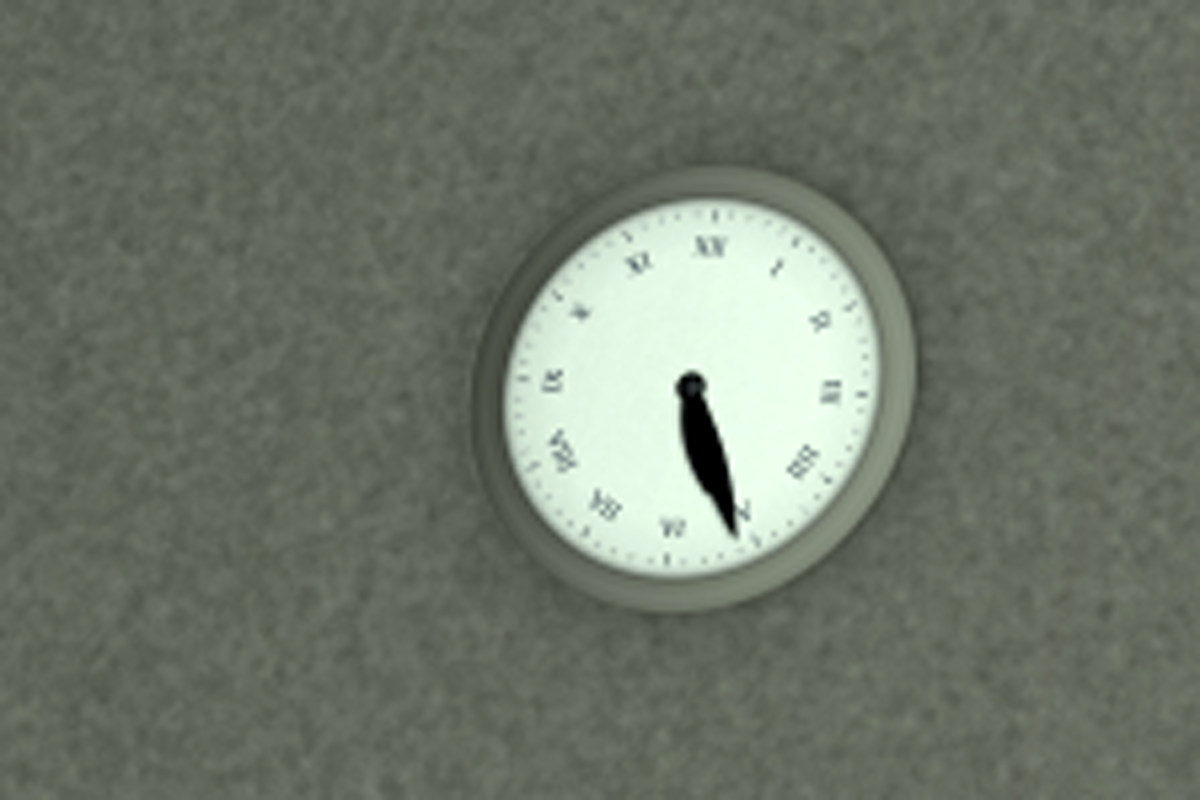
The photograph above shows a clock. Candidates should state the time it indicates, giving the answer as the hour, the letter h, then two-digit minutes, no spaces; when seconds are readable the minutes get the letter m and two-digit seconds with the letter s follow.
5h26
